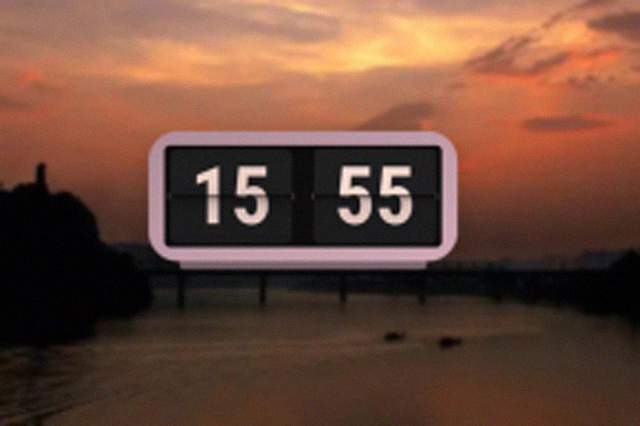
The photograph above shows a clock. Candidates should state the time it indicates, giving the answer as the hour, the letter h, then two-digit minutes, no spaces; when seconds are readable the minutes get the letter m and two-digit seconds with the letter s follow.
15h55
